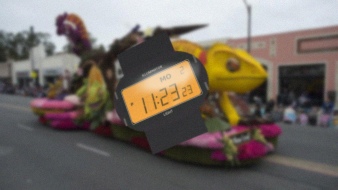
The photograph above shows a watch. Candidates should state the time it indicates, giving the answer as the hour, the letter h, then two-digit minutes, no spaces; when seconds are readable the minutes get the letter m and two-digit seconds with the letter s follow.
11h23
